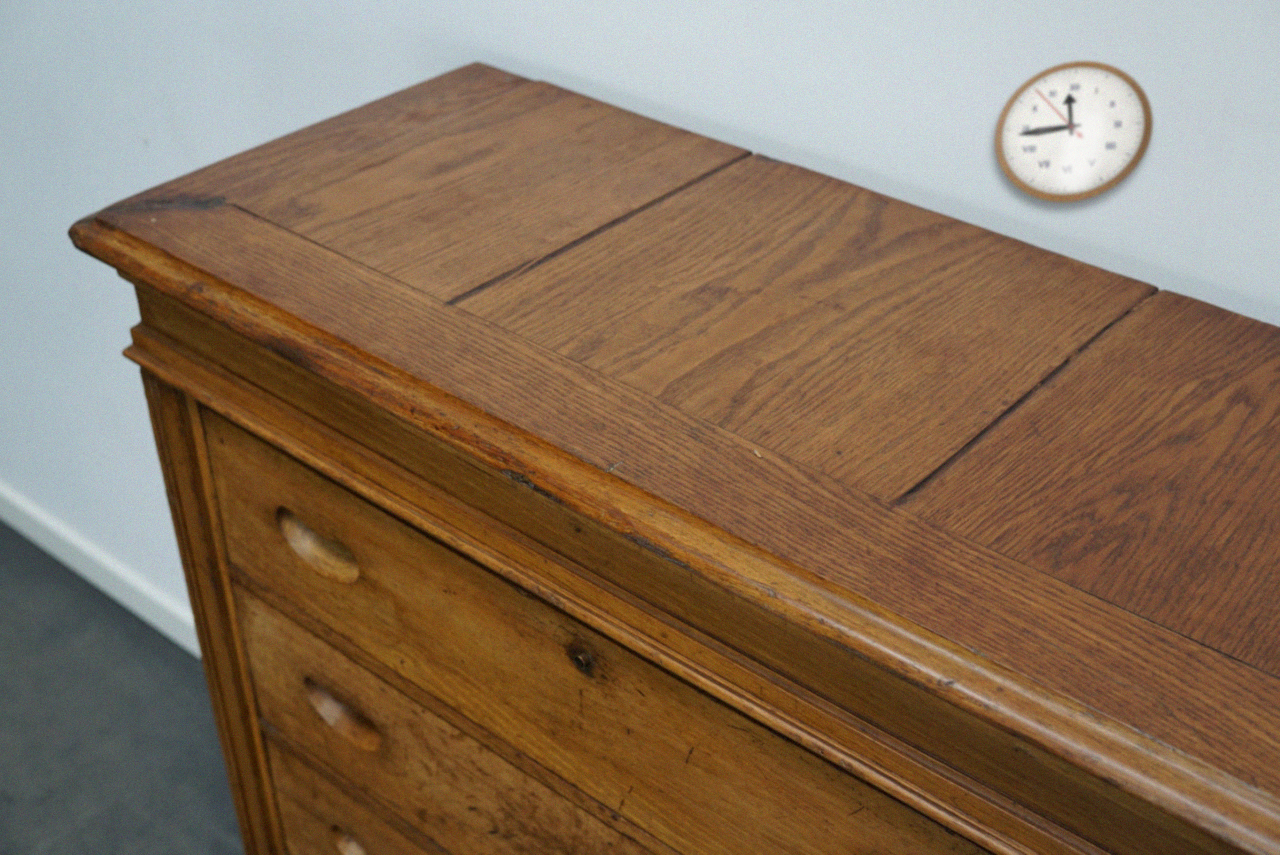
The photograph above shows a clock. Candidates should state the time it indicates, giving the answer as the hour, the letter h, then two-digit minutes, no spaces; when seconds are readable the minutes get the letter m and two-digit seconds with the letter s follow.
11h43m53s
